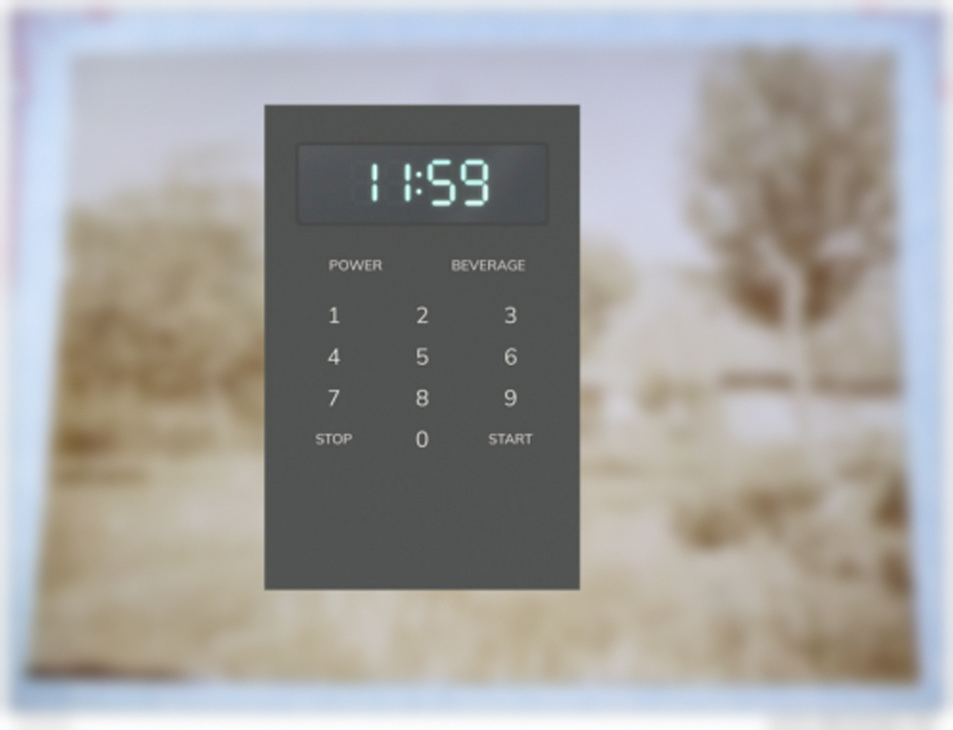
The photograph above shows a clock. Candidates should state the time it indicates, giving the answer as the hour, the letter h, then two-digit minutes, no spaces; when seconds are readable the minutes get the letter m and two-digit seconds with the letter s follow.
11h59
